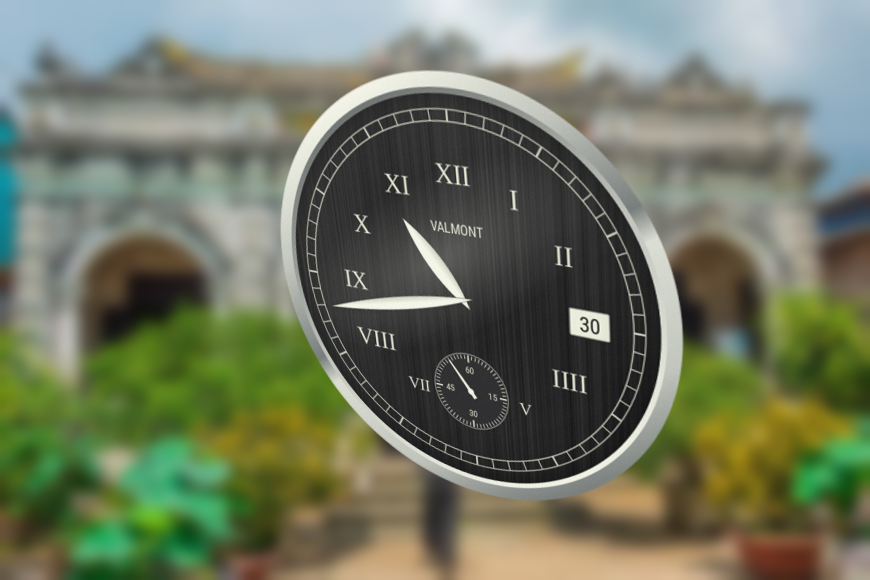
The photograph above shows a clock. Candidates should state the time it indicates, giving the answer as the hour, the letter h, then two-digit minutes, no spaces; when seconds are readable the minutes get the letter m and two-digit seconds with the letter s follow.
10h42m54s
